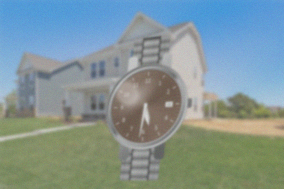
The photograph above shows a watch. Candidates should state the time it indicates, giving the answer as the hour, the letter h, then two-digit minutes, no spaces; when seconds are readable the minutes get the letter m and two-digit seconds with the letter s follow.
5h31
